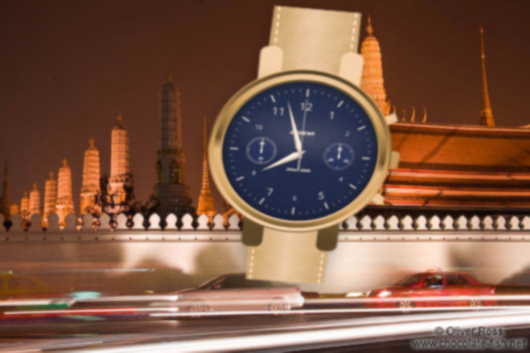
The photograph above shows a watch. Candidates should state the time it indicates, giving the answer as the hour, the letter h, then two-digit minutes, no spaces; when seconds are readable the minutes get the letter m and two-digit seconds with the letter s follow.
7h57
